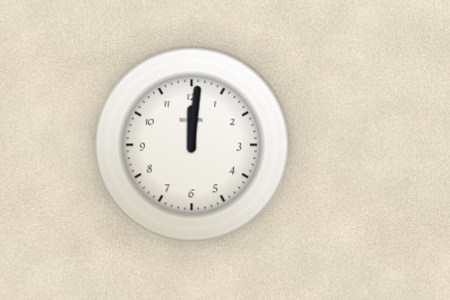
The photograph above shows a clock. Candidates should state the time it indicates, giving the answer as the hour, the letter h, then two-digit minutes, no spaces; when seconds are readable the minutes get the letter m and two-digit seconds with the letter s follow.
12h01
